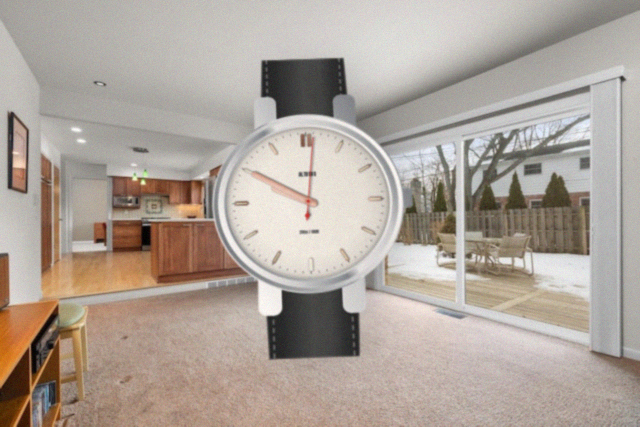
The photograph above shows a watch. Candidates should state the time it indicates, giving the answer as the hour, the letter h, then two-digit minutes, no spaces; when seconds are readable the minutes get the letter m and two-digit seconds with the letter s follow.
9h50m01s
